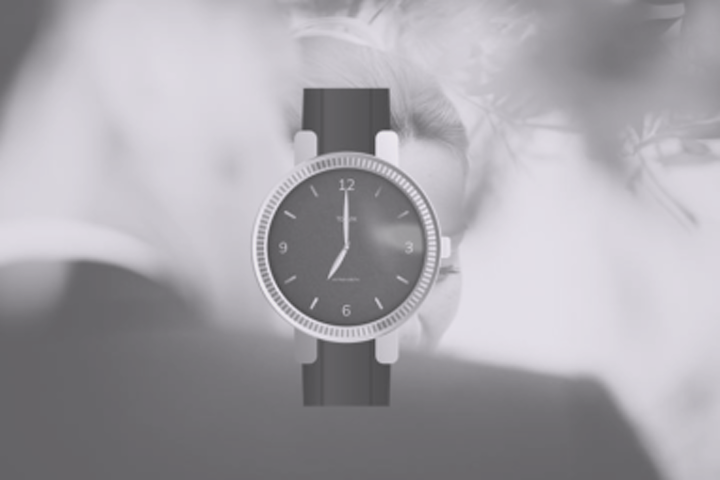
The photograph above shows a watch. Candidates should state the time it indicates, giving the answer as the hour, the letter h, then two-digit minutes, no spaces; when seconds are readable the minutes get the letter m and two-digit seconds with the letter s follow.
7h00
